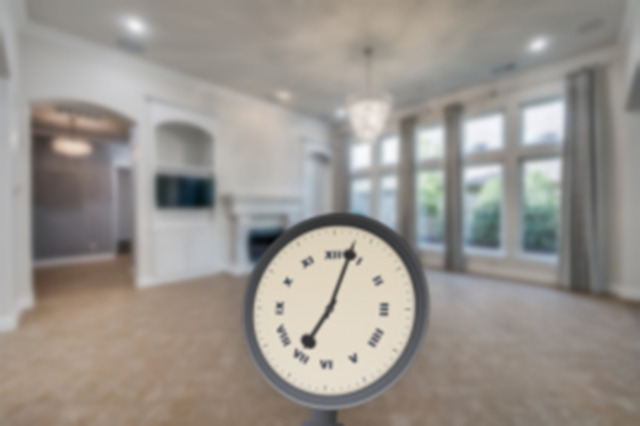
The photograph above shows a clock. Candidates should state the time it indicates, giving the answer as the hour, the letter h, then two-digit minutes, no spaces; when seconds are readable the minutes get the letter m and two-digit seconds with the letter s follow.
7h03
